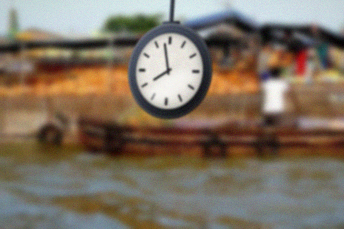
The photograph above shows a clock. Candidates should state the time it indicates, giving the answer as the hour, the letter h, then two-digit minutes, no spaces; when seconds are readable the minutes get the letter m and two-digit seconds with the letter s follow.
7h58
